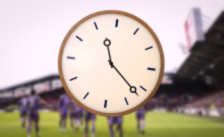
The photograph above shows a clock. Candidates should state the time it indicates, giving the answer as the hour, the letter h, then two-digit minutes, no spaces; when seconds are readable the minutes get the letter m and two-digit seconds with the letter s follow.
11h22
